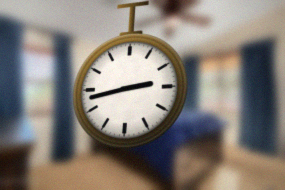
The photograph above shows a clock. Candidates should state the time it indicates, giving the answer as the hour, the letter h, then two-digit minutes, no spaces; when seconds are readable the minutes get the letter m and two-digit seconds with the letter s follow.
2h43
